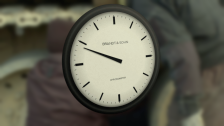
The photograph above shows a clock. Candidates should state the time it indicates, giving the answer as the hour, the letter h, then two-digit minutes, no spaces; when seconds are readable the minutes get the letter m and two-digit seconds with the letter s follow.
9h49
